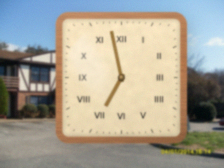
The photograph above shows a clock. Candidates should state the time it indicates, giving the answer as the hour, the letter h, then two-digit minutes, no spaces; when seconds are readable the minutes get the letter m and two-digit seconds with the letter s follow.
6h58
